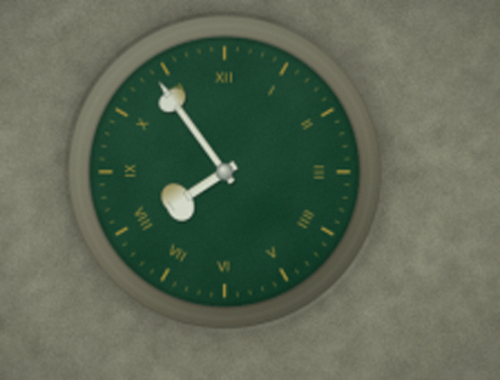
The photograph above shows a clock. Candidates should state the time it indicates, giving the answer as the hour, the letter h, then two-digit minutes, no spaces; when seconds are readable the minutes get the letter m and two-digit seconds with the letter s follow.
7h54
